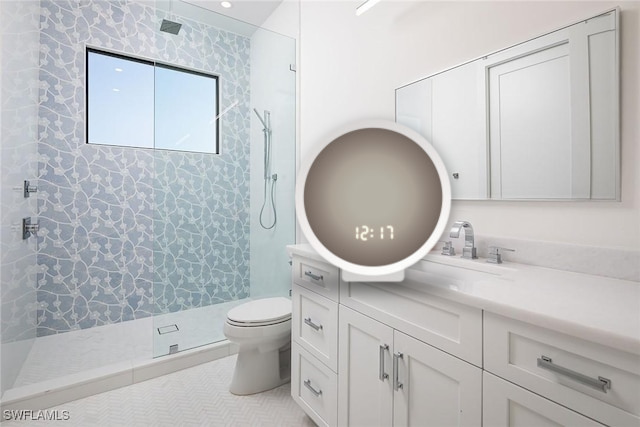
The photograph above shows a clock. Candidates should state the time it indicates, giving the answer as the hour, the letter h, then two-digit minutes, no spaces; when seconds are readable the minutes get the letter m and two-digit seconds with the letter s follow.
12h17
